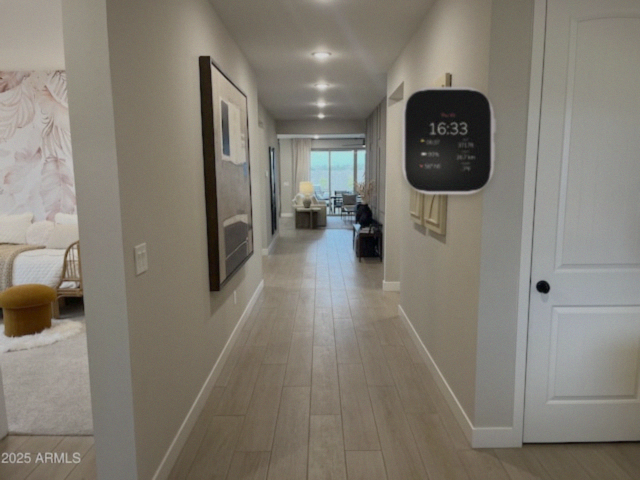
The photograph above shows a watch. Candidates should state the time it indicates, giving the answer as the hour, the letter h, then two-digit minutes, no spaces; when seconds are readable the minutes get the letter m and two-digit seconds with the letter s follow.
16h33
